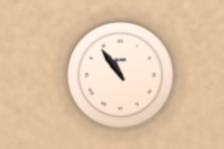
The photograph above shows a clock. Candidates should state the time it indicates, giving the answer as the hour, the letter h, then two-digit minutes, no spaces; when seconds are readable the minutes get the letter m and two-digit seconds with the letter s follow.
10h54
